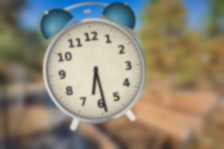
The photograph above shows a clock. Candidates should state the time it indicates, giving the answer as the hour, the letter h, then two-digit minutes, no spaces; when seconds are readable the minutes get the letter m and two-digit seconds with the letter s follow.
6h29
